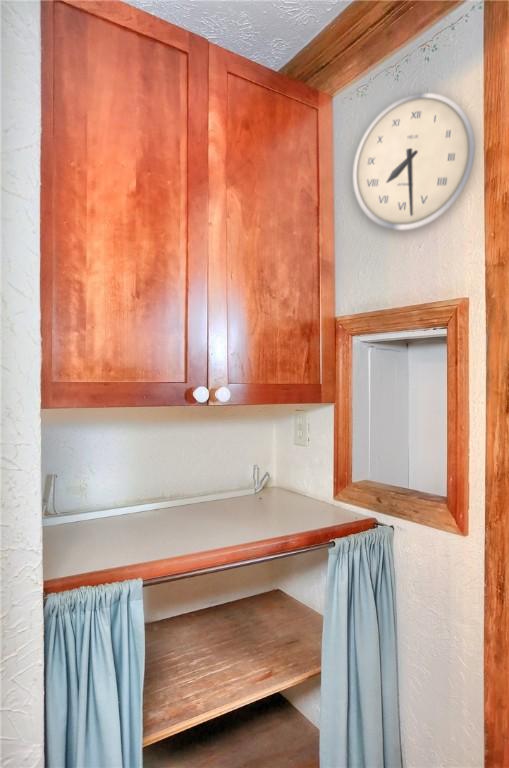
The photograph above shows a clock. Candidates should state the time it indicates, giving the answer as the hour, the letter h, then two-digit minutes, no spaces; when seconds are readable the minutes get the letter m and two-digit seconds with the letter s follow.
7h28
